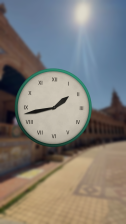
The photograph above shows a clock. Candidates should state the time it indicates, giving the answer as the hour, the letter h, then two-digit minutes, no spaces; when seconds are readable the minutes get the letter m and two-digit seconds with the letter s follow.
1h43
